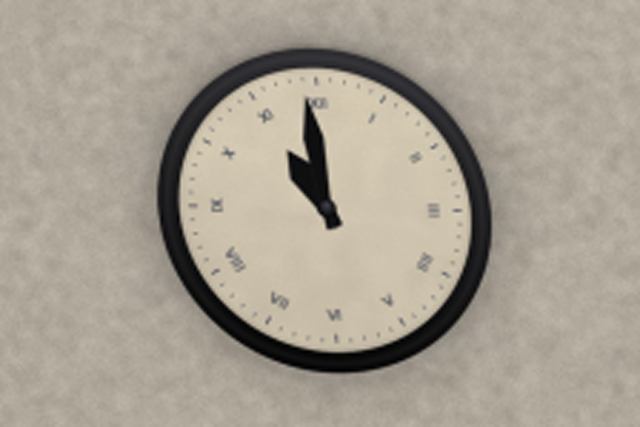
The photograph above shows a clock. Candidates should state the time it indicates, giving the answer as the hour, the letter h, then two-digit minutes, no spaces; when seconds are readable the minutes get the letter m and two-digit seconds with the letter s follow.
10h59
